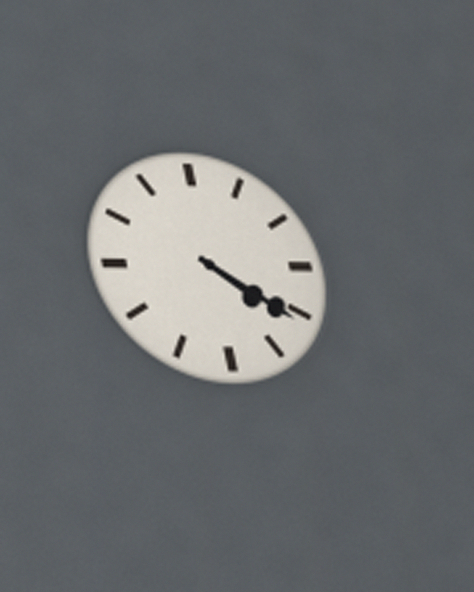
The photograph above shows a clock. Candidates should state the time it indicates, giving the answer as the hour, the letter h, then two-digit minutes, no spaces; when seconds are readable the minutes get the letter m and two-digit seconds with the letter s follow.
4h21
